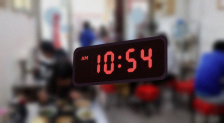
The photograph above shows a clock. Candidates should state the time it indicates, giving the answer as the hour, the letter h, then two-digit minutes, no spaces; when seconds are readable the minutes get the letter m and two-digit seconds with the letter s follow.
10h54
